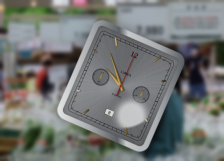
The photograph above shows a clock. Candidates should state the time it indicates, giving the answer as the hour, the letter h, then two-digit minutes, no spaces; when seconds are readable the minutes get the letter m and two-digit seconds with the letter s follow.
9h53
